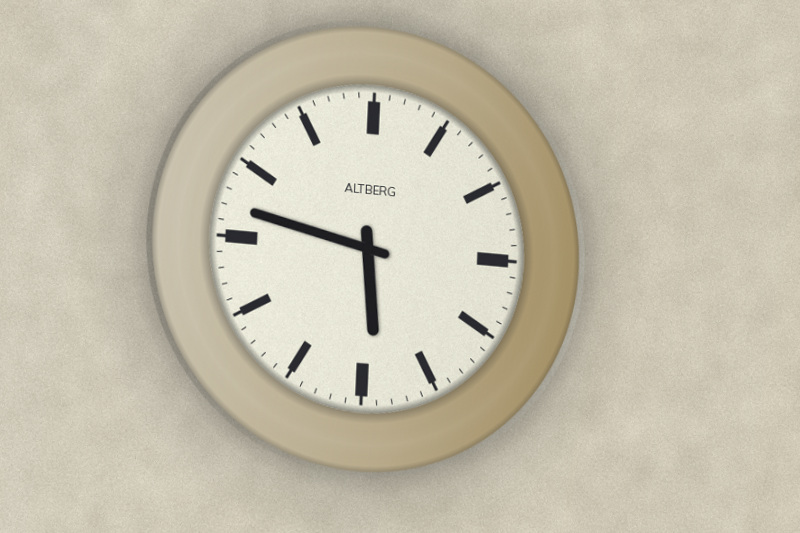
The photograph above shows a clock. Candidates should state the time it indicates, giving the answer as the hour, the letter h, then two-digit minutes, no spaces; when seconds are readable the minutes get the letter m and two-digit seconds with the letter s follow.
5h47
